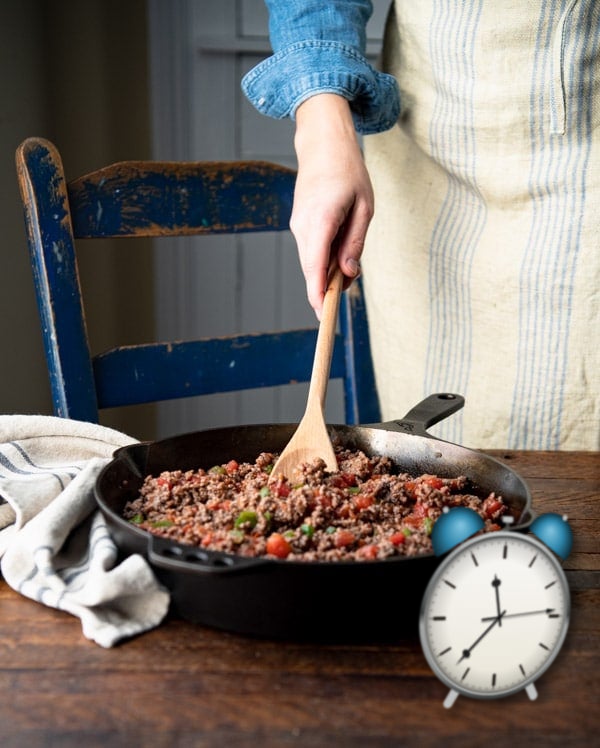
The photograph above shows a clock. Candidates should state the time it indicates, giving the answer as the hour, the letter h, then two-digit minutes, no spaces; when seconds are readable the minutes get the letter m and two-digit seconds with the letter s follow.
11h37m14s
